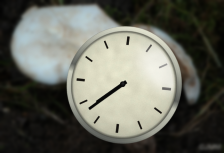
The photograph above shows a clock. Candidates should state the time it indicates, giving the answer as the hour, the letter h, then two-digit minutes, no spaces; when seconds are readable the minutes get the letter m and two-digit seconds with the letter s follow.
7h38
